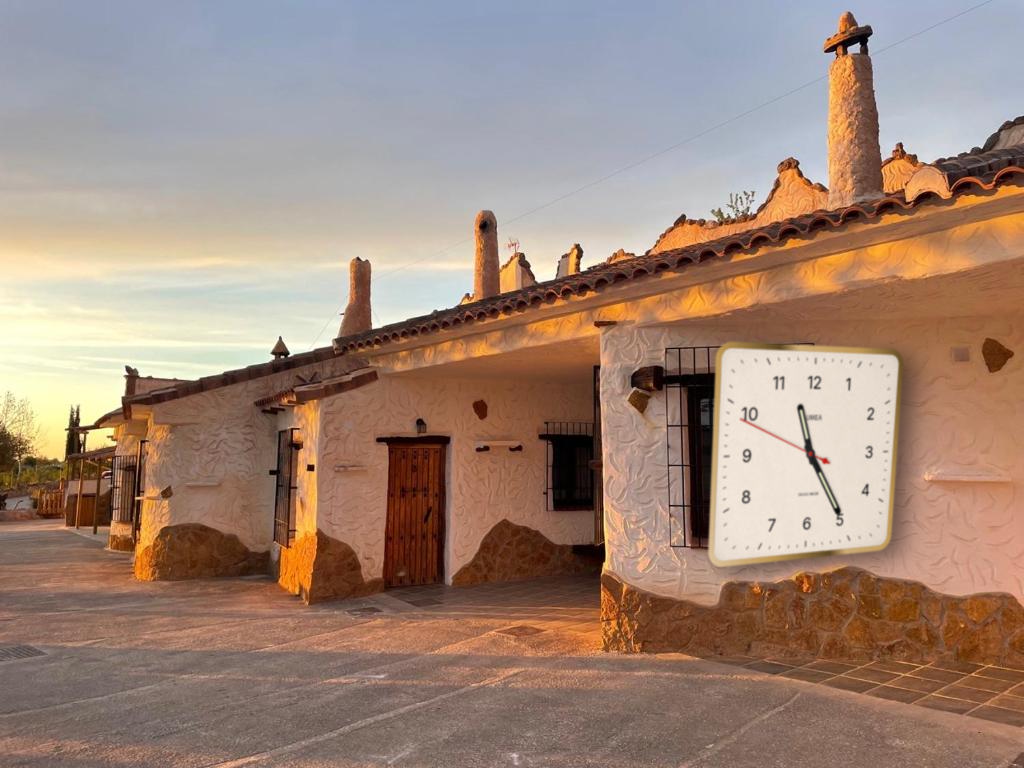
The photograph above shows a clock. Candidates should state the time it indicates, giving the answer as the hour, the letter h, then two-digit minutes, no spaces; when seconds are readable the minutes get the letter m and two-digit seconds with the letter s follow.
11h24m49s
